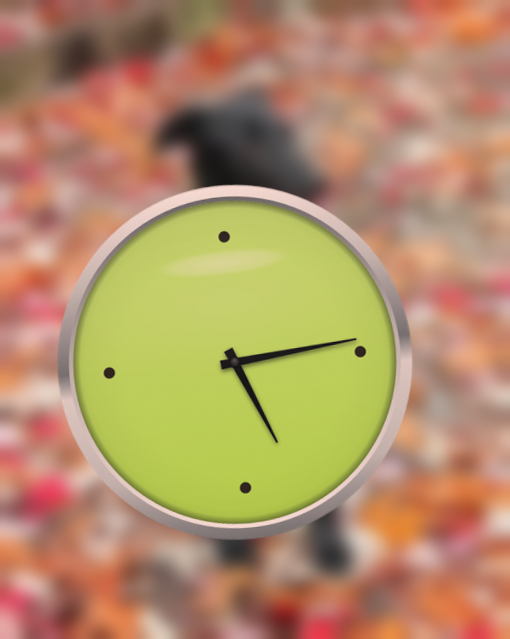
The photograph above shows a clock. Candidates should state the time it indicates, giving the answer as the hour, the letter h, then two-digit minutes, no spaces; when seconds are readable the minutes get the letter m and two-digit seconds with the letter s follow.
5h14
